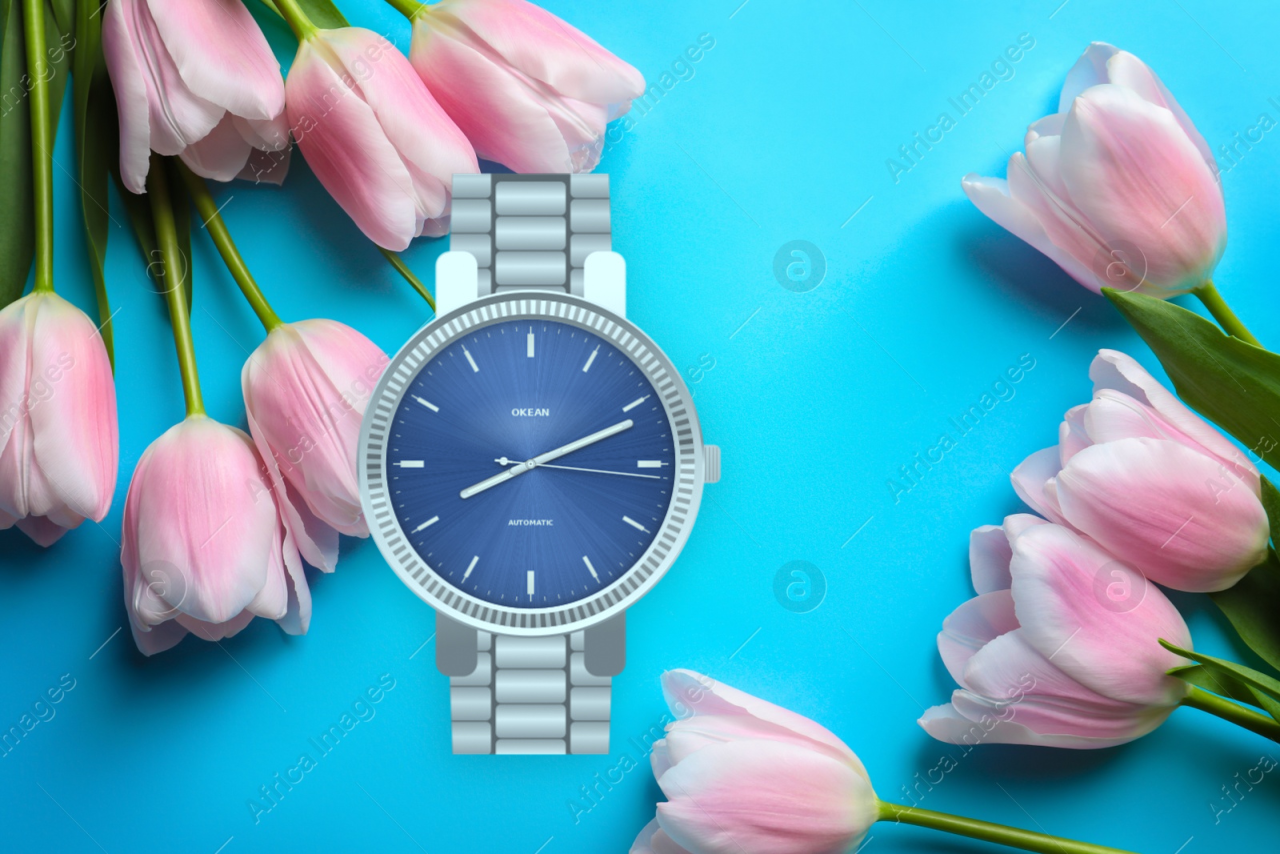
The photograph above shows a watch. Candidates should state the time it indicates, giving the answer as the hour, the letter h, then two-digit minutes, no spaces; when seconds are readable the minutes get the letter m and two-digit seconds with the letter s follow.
8h11m16s
